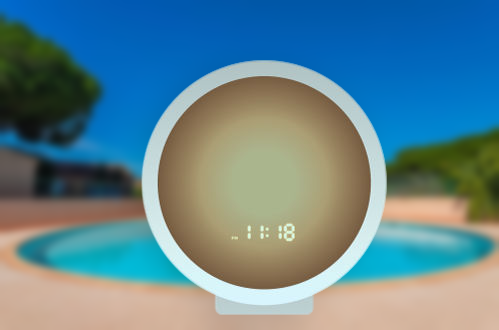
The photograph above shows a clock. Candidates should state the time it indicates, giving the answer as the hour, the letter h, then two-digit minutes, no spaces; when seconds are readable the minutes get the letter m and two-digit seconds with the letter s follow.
11h18
